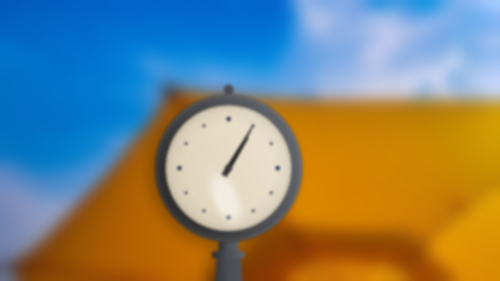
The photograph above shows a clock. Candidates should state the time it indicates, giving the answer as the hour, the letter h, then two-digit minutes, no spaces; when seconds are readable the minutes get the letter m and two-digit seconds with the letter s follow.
1h05
